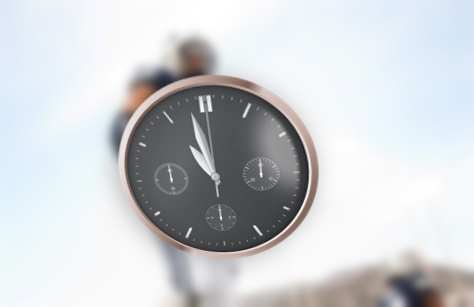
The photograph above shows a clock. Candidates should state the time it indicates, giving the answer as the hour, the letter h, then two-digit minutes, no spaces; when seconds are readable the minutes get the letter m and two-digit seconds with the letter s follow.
10h58
